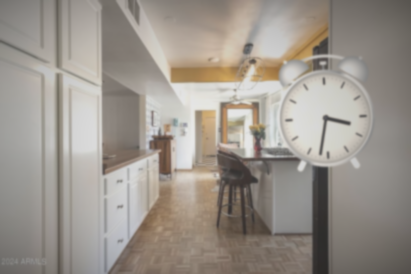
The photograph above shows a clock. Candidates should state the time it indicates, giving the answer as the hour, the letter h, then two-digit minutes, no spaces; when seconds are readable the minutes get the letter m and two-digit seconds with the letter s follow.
3h32
